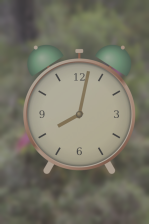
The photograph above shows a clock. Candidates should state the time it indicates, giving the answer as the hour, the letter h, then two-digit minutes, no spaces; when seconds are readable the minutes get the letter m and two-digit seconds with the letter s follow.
8h02
